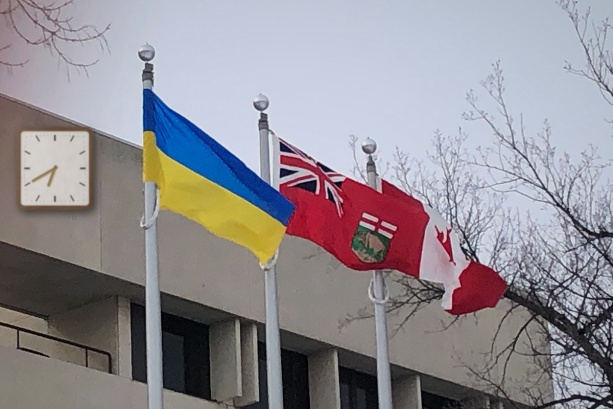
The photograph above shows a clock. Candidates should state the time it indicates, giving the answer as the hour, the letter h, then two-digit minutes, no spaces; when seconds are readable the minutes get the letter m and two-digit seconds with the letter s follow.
6h40
